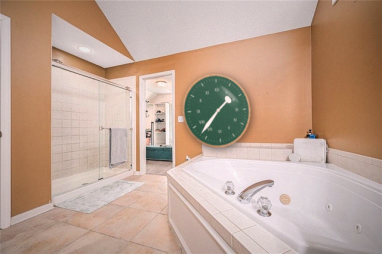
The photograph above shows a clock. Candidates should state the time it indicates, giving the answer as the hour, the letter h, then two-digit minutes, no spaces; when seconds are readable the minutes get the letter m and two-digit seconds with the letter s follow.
1h37
